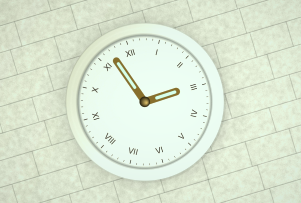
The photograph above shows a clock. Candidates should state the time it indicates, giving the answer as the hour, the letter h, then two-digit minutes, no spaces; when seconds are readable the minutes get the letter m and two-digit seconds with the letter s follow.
2h57
